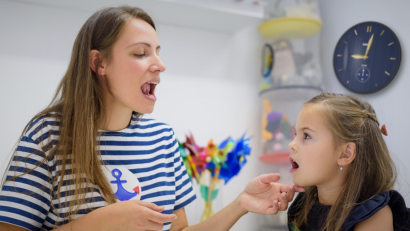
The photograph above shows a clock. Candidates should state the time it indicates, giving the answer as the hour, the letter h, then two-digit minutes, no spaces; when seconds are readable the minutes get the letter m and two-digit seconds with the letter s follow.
9h02
